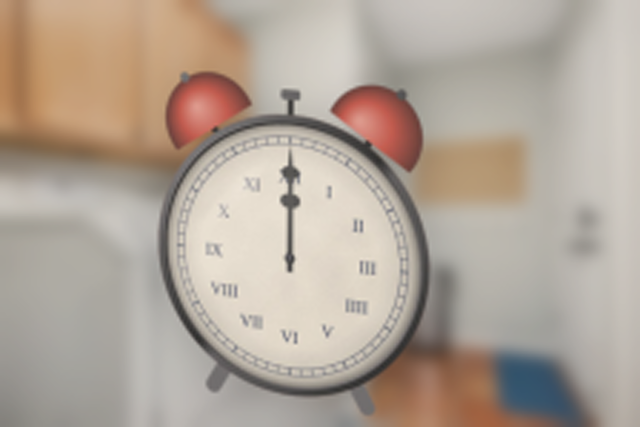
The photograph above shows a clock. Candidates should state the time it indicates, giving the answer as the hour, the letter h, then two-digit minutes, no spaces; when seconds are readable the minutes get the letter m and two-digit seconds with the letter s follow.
12h00
